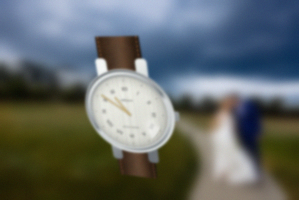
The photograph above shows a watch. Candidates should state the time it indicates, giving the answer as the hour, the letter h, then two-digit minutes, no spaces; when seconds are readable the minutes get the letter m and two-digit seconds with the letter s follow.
10h51
